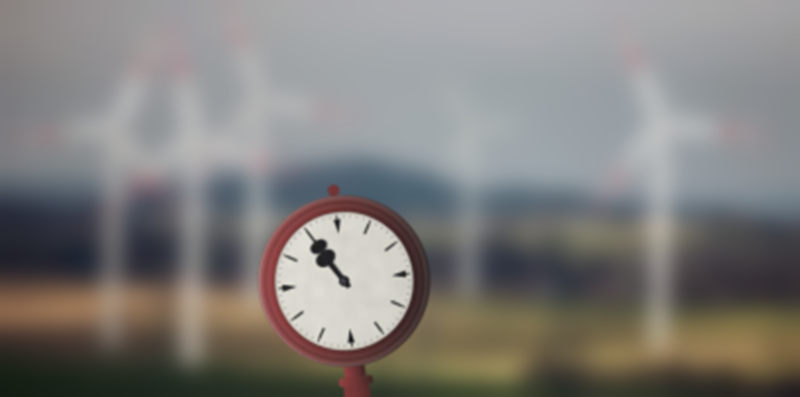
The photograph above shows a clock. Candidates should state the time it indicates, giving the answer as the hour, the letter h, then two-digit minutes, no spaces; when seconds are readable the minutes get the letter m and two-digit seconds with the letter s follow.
10h55
